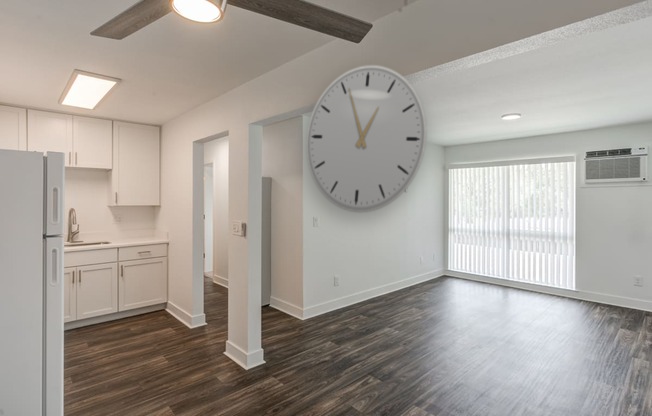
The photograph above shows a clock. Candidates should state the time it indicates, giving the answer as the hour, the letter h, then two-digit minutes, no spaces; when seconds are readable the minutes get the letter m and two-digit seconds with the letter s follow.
12h56
